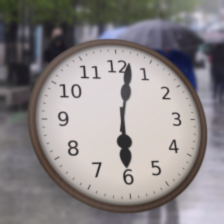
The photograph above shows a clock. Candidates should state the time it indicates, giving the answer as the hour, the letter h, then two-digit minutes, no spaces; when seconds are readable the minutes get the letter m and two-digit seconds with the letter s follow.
6h02
